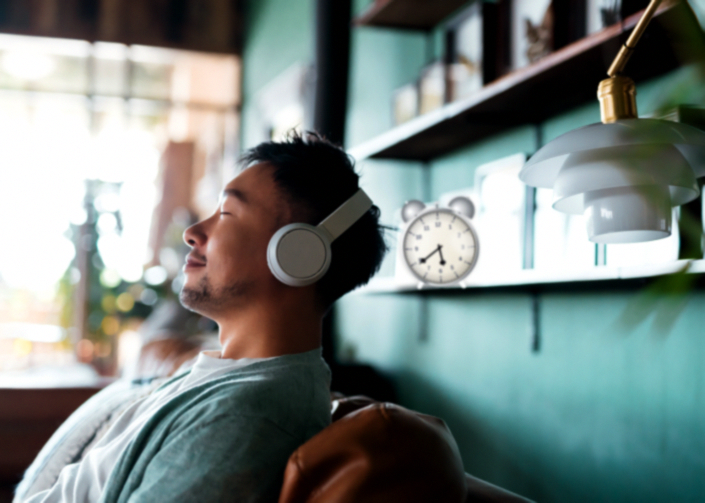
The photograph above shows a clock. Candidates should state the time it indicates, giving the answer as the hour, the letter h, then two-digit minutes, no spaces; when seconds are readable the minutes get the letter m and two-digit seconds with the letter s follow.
5h39
